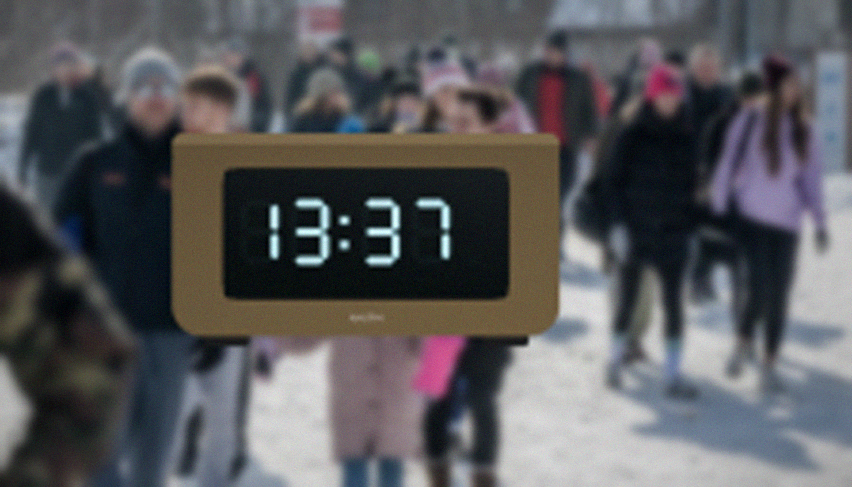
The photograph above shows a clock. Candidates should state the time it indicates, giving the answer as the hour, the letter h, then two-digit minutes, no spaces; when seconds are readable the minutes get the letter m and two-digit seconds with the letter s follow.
13h37
